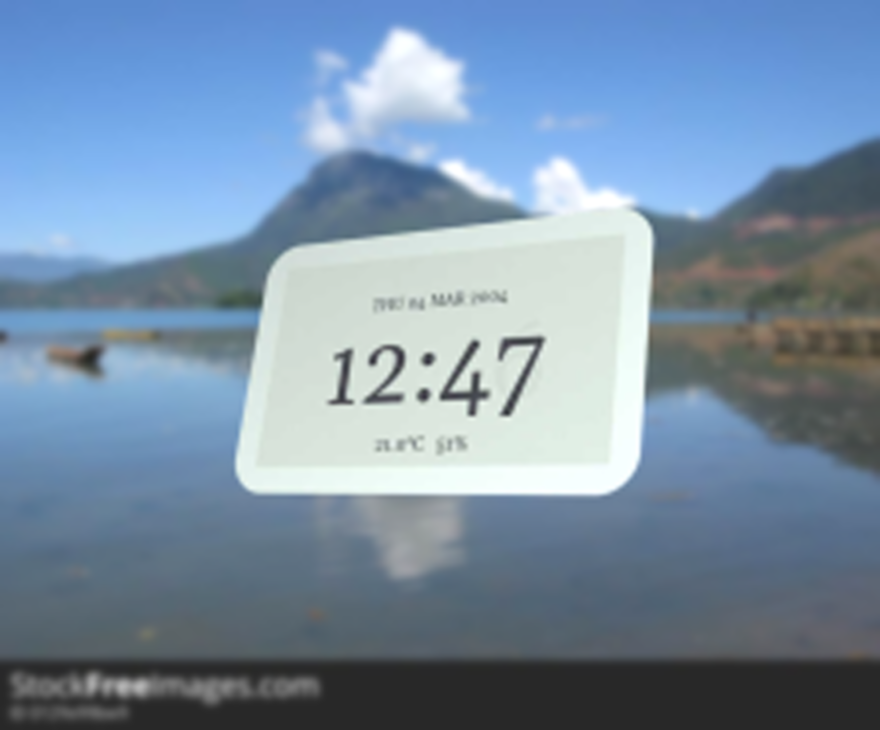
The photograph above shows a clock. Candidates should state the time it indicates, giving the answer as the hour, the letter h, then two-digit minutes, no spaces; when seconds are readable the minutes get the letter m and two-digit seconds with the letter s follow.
12h47
